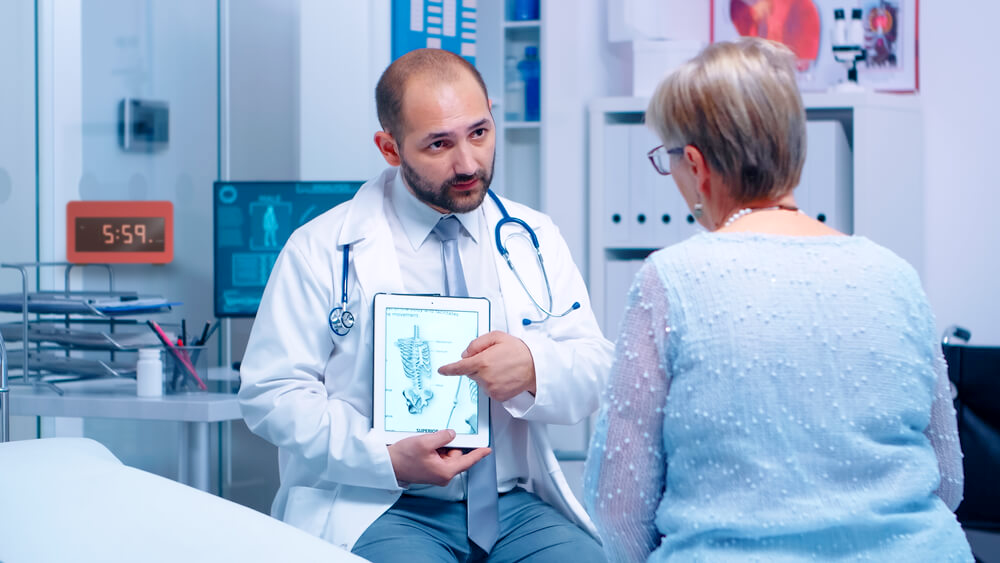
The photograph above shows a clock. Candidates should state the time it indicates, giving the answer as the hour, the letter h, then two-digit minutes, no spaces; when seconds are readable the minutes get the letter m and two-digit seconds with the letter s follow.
5h59
